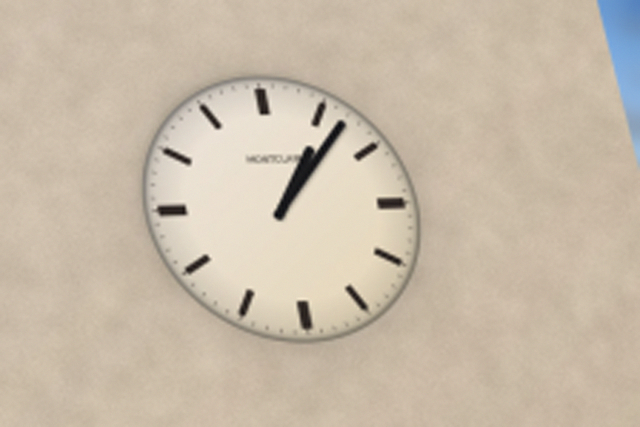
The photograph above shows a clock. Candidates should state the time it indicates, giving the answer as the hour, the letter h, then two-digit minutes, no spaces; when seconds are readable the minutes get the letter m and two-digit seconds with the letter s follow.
1h07
